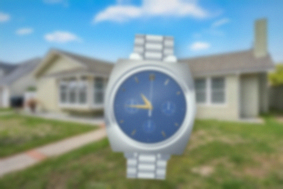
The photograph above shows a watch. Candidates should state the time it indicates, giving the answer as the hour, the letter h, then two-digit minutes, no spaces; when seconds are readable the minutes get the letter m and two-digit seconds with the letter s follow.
10h45
